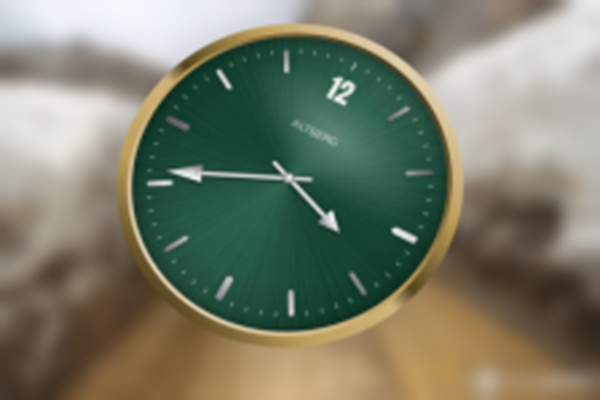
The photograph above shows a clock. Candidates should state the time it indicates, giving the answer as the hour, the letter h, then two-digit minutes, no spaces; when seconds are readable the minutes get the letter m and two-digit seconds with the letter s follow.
3h41
